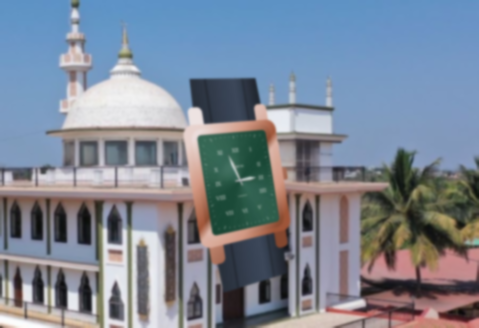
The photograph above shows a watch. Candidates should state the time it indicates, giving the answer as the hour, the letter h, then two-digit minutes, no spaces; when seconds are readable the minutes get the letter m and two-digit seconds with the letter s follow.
2h57
